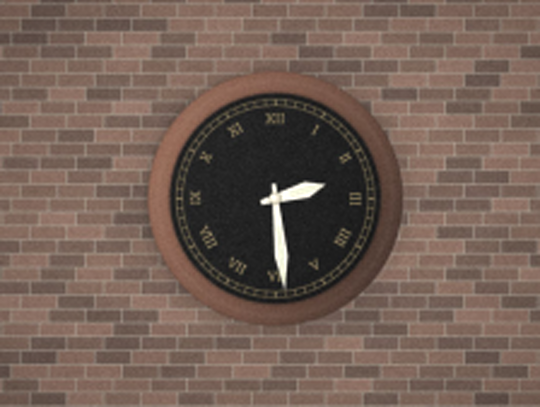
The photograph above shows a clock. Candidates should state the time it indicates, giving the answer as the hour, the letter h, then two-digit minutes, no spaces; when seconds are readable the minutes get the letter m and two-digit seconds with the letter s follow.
2h29
